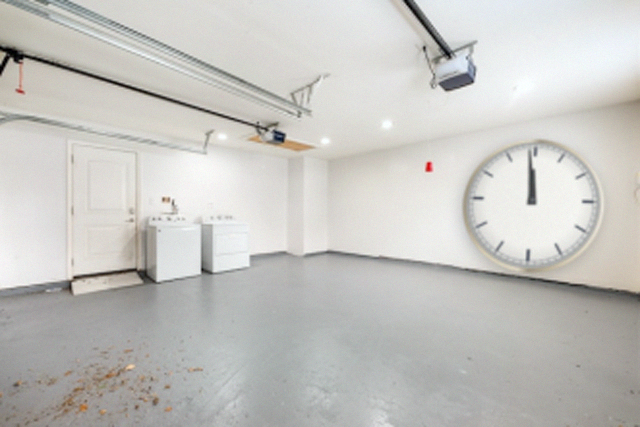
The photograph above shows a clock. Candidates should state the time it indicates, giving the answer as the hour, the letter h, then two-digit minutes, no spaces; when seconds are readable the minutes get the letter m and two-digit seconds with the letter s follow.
11h59
